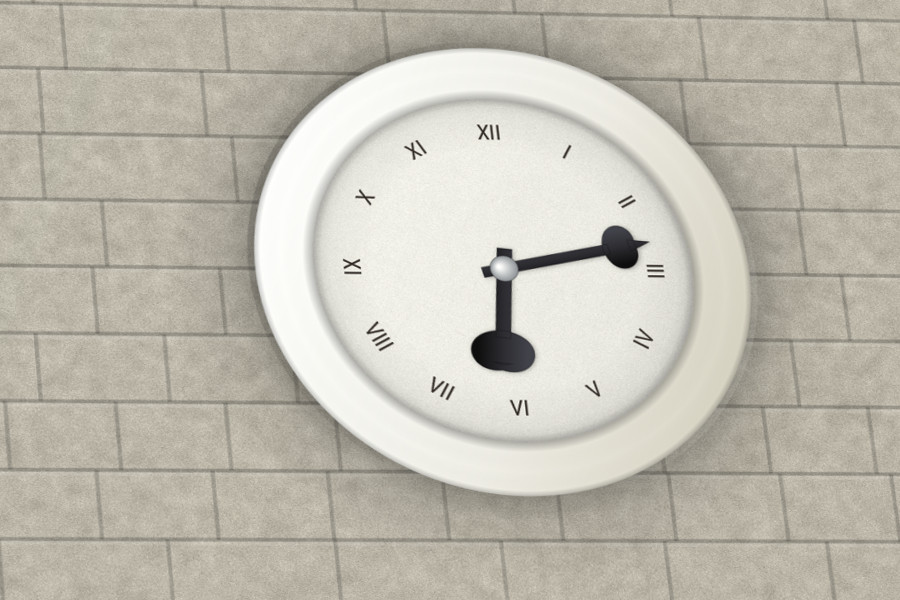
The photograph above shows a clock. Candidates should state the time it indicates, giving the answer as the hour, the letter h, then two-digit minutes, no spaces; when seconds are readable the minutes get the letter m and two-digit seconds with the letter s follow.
6h13
